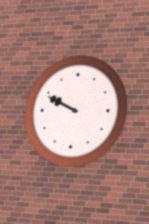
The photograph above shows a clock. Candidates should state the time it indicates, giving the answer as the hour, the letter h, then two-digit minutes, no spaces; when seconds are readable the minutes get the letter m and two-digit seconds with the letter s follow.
9h49
